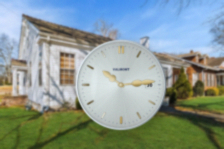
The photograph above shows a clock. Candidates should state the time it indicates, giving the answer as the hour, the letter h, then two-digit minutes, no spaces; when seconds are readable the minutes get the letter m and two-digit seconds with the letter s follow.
10h14
